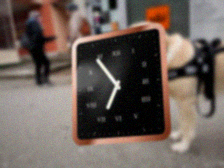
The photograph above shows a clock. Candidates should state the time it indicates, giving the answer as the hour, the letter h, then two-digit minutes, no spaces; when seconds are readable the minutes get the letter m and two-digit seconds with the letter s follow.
6h54
